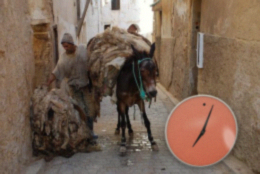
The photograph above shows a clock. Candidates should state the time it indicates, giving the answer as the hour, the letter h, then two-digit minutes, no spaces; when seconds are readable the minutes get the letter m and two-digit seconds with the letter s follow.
7h03
